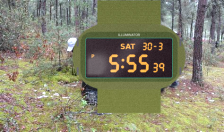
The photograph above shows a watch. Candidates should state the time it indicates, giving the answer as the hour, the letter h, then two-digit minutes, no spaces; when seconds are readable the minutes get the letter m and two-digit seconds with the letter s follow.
5h55m39s
